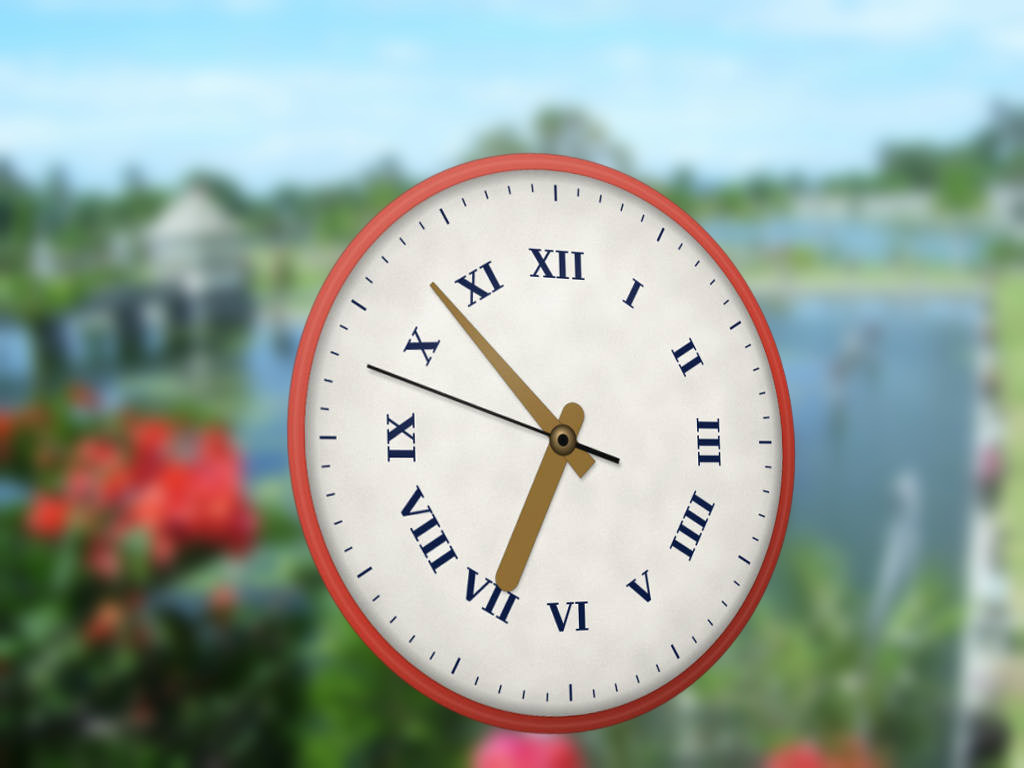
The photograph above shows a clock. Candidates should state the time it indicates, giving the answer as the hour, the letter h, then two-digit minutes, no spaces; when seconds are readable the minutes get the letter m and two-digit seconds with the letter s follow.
6h52m48s
